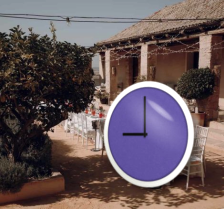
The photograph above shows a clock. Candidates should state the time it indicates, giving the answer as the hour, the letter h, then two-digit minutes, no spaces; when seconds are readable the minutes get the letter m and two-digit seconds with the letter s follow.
9h00
